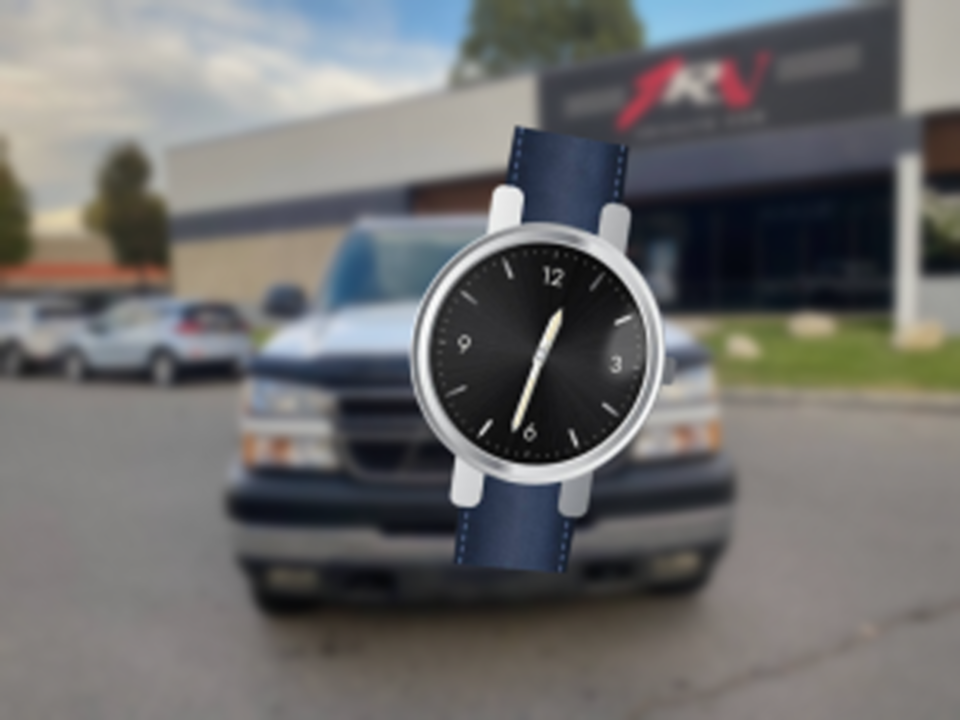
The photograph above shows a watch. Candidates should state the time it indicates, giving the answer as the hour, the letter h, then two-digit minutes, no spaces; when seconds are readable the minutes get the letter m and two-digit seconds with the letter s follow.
12h32
